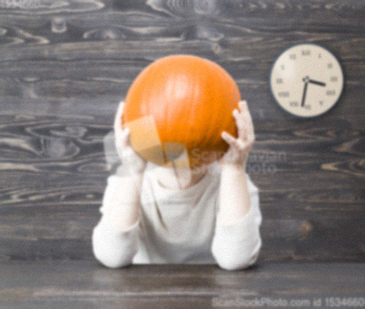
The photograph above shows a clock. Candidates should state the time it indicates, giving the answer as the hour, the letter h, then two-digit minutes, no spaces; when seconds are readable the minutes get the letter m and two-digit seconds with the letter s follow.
3h32
